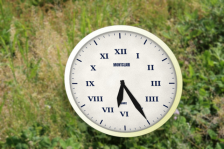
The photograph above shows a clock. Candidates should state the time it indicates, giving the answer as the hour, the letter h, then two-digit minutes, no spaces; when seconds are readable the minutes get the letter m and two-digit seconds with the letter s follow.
6h25
